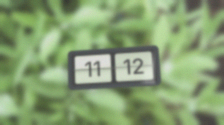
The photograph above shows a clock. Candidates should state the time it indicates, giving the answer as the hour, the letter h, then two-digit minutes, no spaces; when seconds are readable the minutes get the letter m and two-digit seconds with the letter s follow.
11h12
